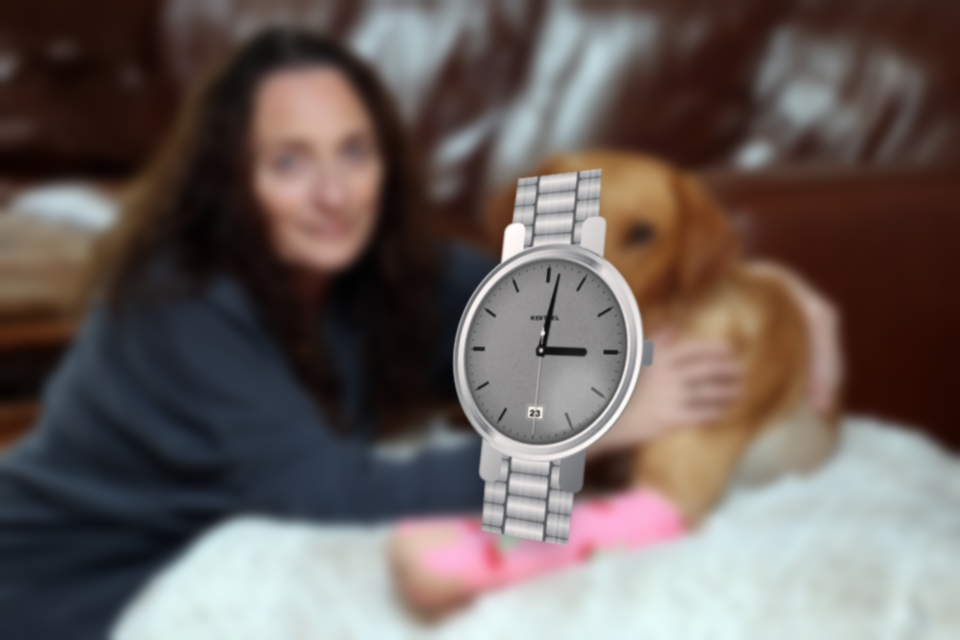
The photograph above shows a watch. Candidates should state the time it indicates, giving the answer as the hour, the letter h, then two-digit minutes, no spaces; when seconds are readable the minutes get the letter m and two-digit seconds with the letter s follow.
3h01m30s
